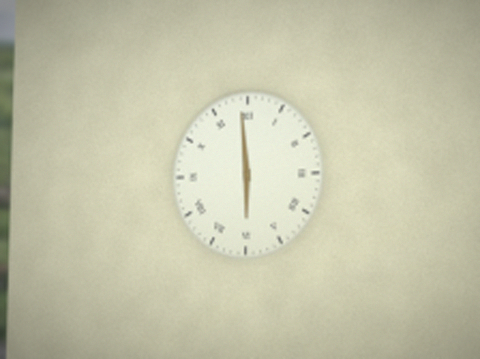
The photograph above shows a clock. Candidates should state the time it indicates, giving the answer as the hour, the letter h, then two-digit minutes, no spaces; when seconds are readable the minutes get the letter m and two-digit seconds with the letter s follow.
5h59
